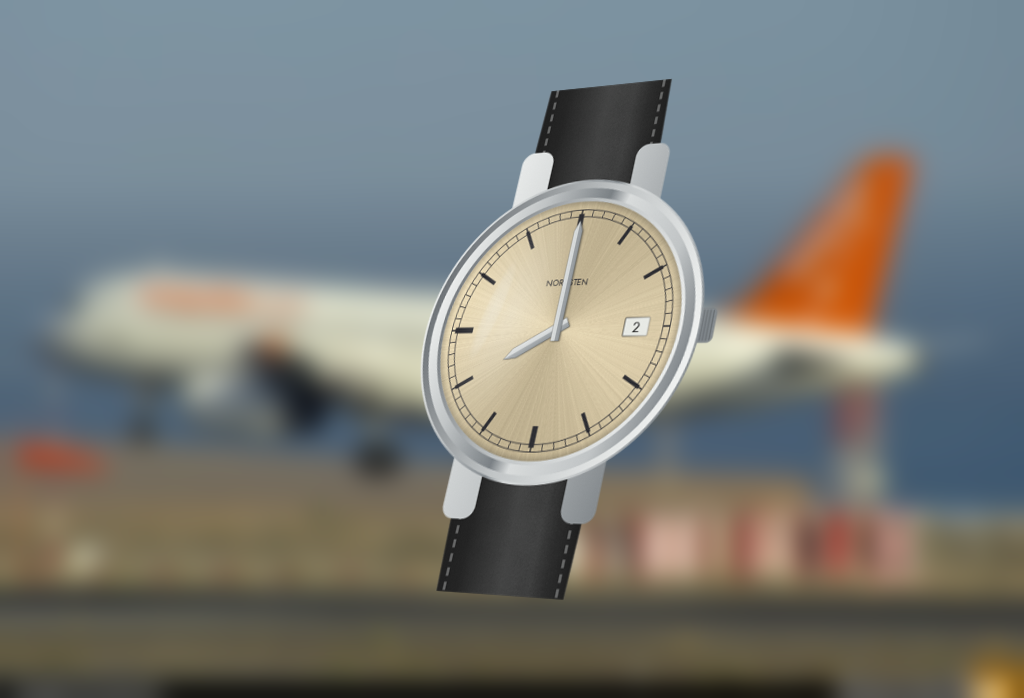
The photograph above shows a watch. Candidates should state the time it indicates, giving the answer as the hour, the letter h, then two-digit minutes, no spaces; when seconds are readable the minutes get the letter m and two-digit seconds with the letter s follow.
8h00
